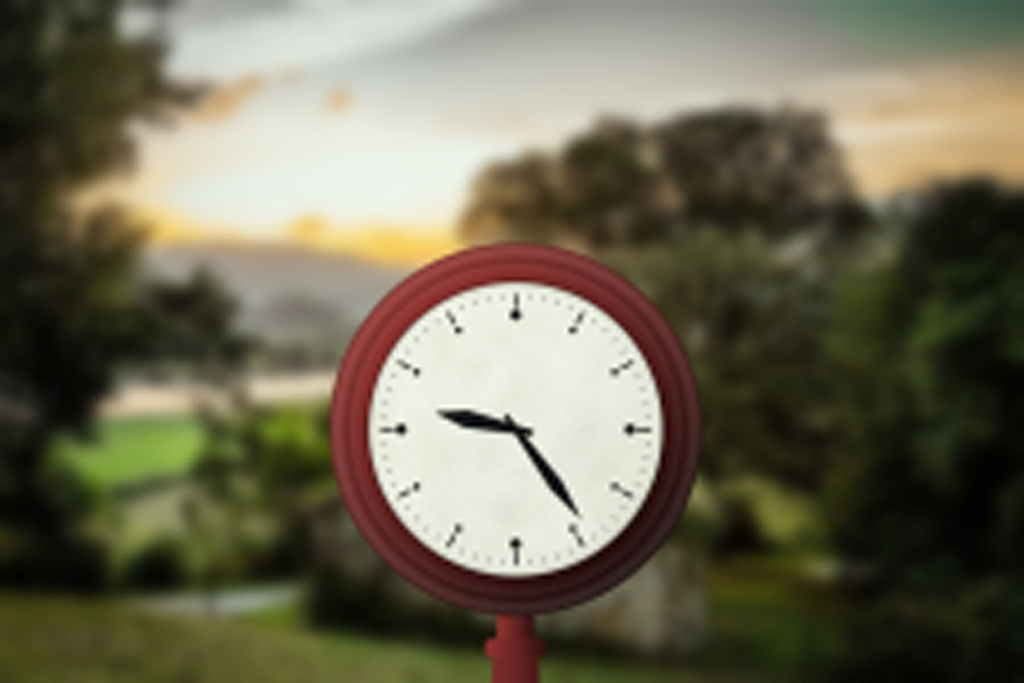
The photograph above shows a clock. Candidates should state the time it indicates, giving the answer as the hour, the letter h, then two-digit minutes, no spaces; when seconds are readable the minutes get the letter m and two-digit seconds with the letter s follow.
9h24
